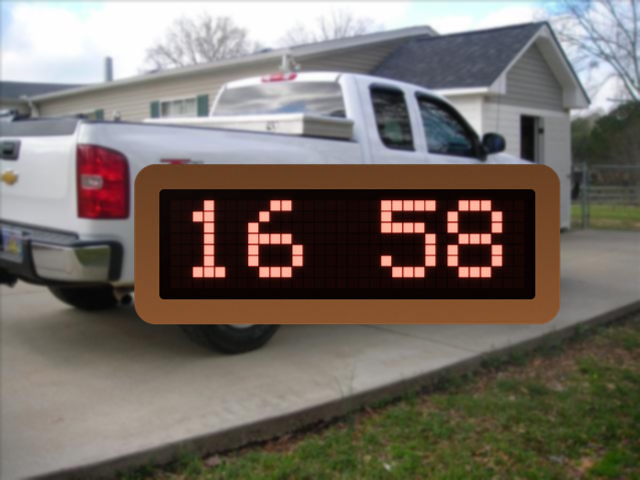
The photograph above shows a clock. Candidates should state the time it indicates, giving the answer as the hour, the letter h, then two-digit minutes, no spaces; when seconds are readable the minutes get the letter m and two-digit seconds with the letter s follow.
16h58
